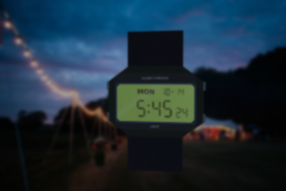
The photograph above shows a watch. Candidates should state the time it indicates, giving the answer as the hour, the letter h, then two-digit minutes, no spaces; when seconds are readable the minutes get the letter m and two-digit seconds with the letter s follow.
5h45m24s
